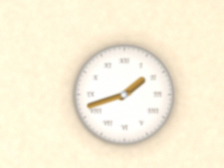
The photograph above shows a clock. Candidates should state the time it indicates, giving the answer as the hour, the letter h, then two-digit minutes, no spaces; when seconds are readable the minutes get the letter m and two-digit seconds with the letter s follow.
1h42
